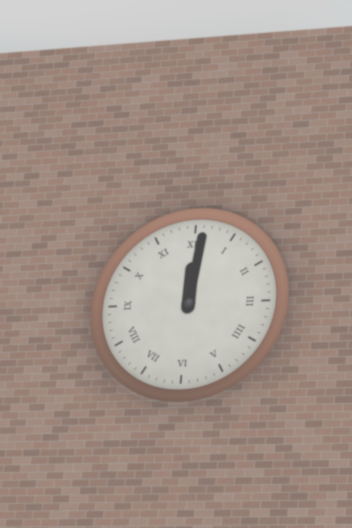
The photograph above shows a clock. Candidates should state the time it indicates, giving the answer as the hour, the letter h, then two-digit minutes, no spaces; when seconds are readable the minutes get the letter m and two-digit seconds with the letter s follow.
12h01
